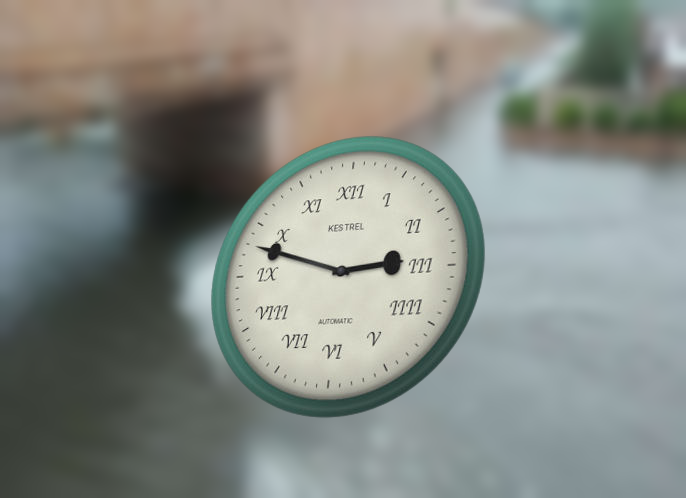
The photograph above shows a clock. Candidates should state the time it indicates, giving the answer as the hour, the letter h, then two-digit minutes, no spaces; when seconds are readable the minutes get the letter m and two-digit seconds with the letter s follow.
2h48
